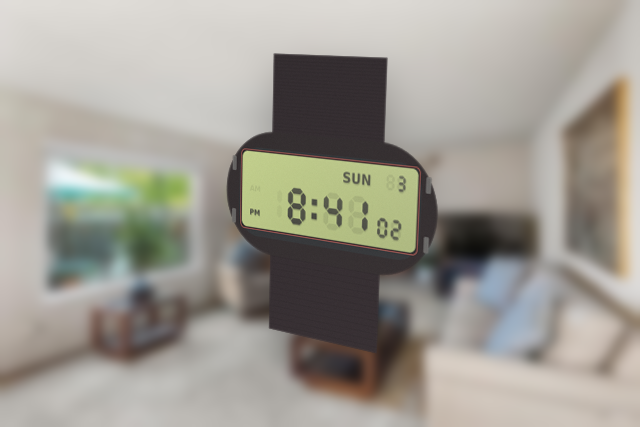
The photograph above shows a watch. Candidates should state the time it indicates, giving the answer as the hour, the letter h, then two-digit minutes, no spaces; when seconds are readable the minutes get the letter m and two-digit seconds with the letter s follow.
8h41m02s
